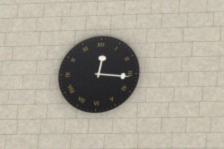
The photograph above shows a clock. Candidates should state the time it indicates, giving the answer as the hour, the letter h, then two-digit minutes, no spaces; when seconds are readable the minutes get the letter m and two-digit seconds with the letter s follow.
12h16
